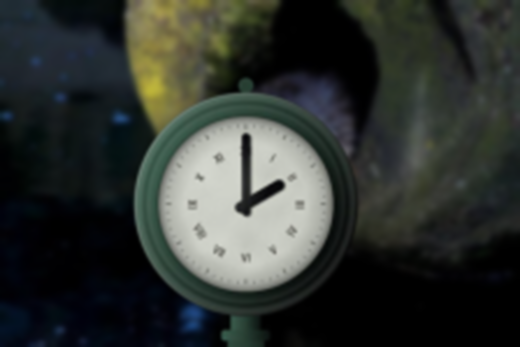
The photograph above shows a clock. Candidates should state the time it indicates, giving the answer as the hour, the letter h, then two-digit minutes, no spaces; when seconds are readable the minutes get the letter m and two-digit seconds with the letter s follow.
2h00
